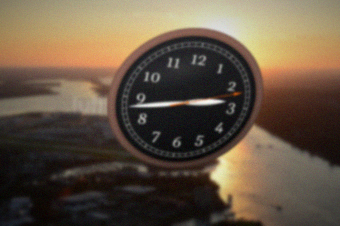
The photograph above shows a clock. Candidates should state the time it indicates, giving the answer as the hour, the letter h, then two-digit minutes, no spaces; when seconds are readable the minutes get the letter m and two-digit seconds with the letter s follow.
2h43m12s
